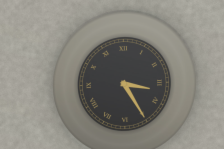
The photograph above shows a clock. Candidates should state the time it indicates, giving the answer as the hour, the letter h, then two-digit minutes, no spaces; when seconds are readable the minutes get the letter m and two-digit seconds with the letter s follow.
3h25
